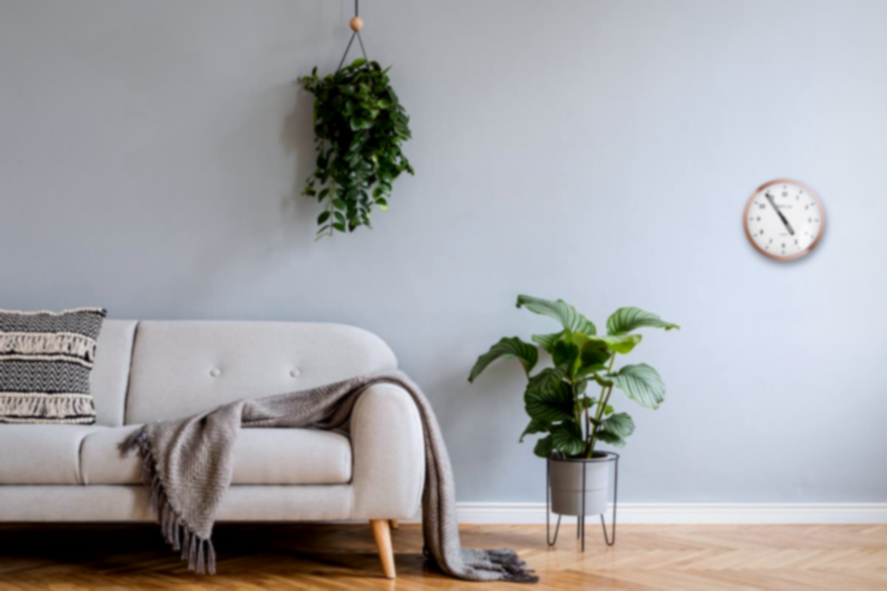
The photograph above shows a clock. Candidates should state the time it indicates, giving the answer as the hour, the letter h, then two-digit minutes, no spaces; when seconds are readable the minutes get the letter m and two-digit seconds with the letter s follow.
4h54
